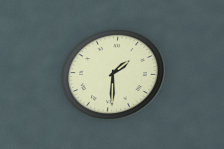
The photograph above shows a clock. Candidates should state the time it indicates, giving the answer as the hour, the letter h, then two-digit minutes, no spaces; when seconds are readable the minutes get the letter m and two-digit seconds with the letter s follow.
1h29
